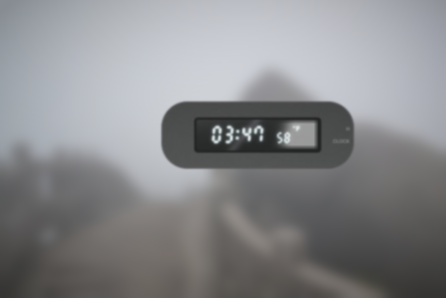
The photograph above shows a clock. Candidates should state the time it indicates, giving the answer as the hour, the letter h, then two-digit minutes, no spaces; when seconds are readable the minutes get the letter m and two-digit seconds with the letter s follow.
3h47
